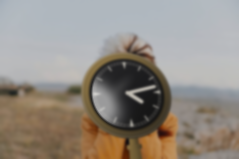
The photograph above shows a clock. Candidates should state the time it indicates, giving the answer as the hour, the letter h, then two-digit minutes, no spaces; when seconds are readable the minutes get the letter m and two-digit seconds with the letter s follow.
4h13
